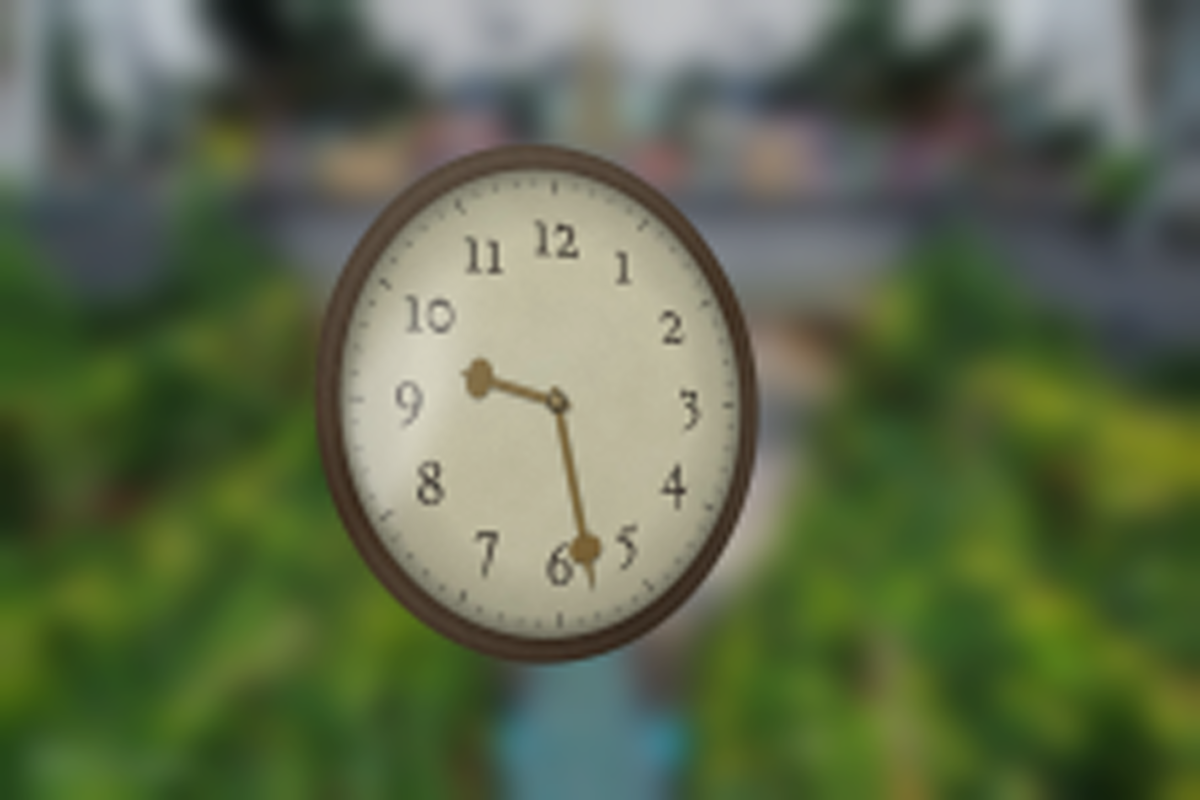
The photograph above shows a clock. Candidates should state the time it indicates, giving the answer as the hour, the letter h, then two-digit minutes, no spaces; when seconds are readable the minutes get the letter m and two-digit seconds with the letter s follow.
9h28
